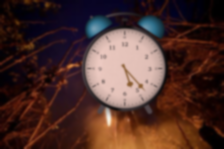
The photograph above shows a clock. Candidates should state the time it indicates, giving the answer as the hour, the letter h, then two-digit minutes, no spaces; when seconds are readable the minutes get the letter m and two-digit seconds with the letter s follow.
5h23
